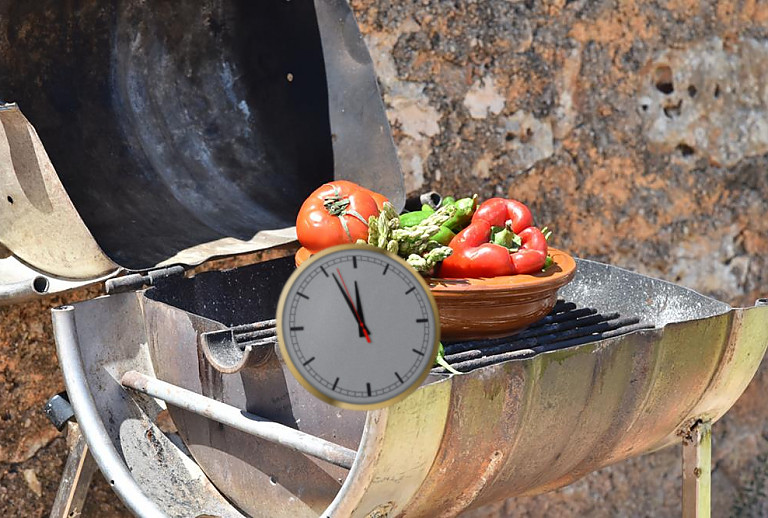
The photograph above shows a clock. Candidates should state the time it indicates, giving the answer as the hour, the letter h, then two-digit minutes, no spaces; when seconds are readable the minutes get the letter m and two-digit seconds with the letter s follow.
11h55m57s
